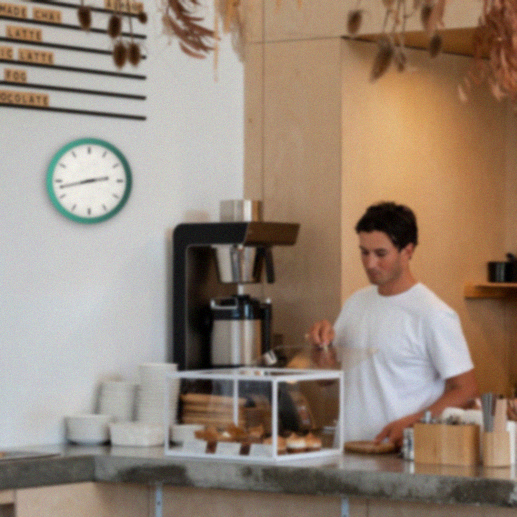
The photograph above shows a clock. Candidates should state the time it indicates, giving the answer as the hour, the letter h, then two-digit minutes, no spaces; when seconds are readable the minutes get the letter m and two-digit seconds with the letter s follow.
2h43
